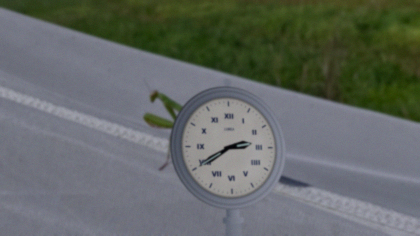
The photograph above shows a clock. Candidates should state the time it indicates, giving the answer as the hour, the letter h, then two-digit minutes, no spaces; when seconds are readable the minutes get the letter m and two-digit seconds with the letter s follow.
2h40
